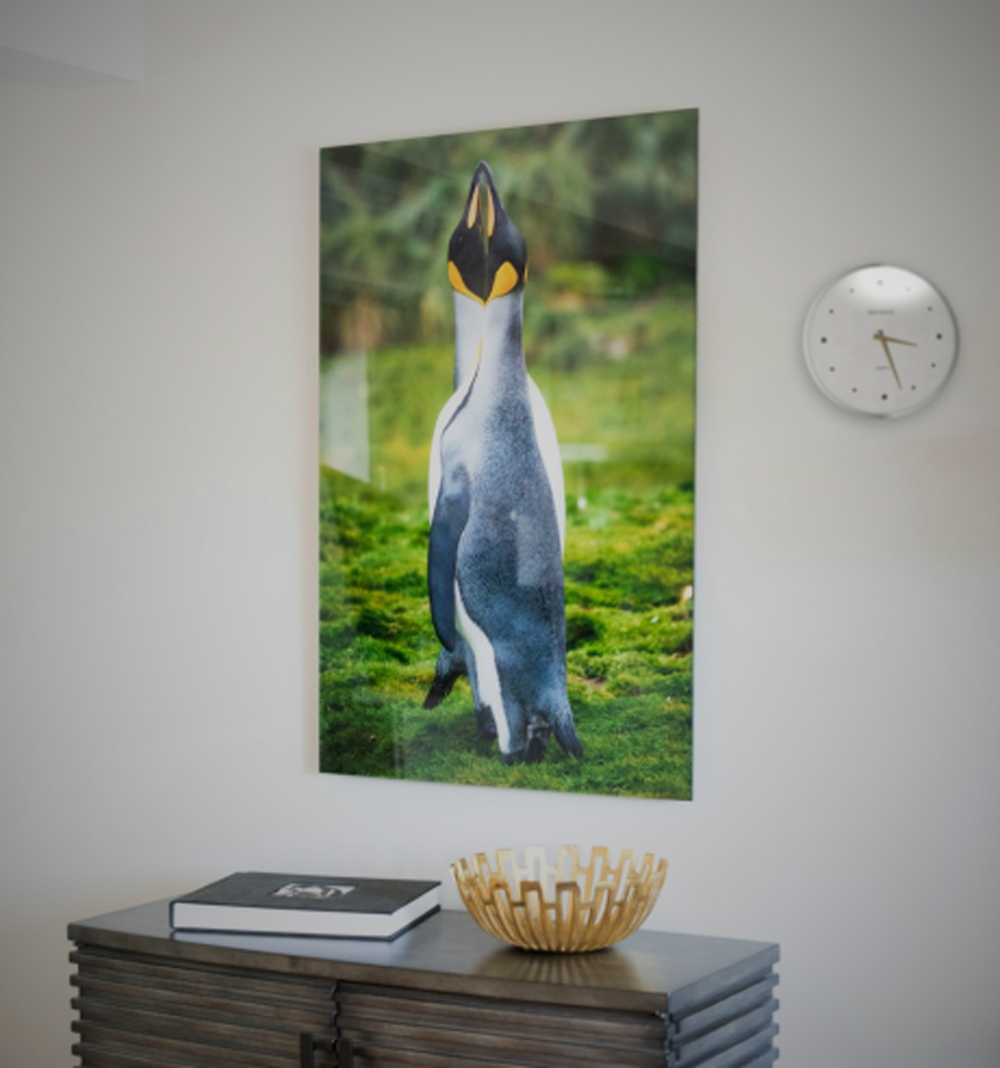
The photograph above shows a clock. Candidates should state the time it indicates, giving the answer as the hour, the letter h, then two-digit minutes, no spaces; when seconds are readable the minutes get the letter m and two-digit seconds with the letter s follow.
3h27
